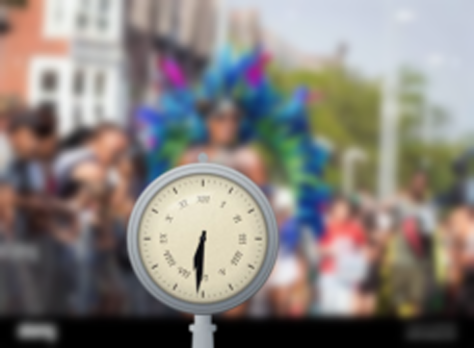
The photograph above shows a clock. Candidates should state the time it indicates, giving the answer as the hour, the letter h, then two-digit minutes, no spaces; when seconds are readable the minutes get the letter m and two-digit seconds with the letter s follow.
6h31
